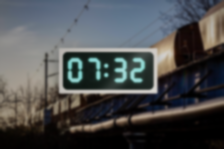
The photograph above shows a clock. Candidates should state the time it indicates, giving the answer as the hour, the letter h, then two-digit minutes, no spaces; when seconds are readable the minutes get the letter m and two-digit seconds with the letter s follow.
7h32
